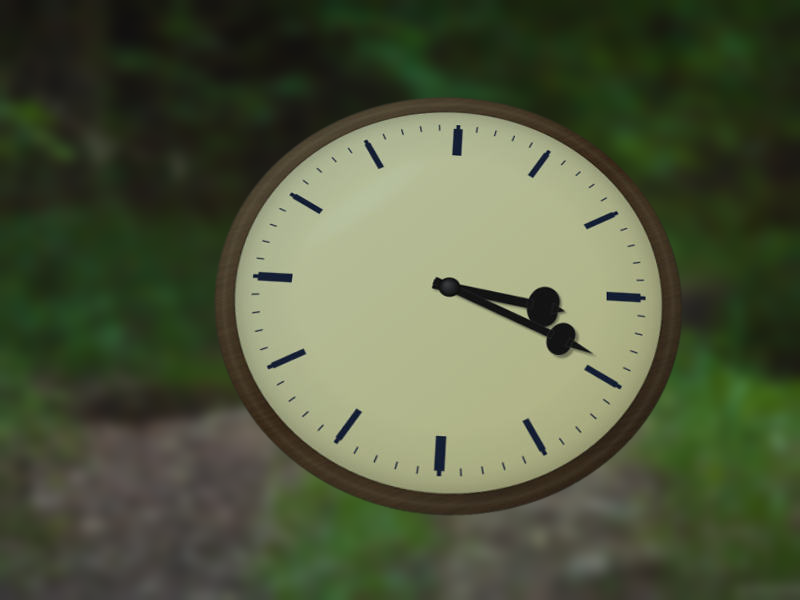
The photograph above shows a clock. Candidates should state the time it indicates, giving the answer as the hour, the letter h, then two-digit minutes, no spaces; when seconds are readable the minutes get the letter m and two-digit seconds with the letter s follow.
3h19
